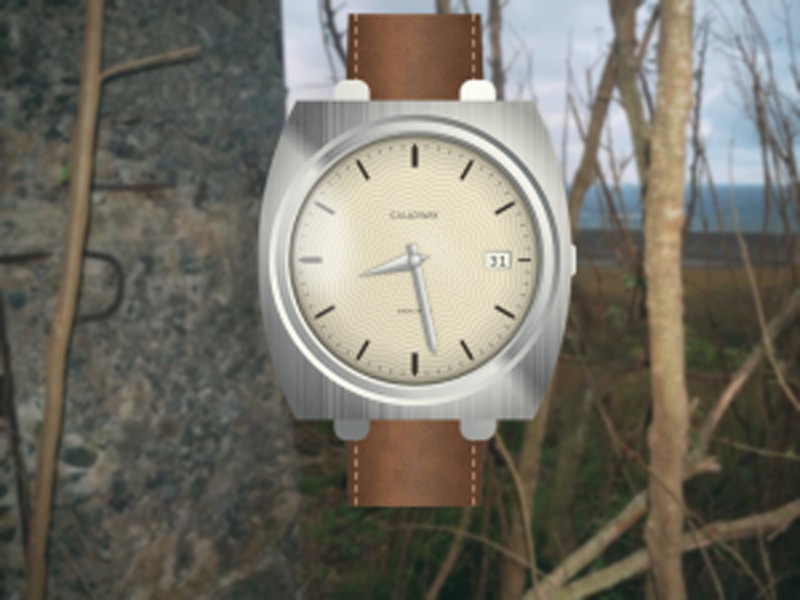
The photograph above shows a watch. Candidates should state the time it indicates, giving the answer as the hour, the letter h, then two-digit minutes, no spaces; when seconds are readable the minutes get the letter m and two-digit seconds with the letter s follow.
8h28
